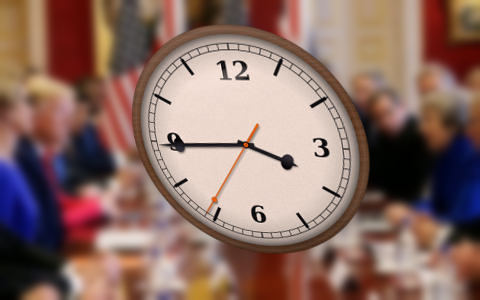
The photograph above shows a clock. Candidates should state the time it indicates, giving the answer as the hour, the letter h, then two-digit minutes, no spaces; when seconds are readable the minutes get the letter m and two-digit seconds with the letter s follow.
3h44m36s
